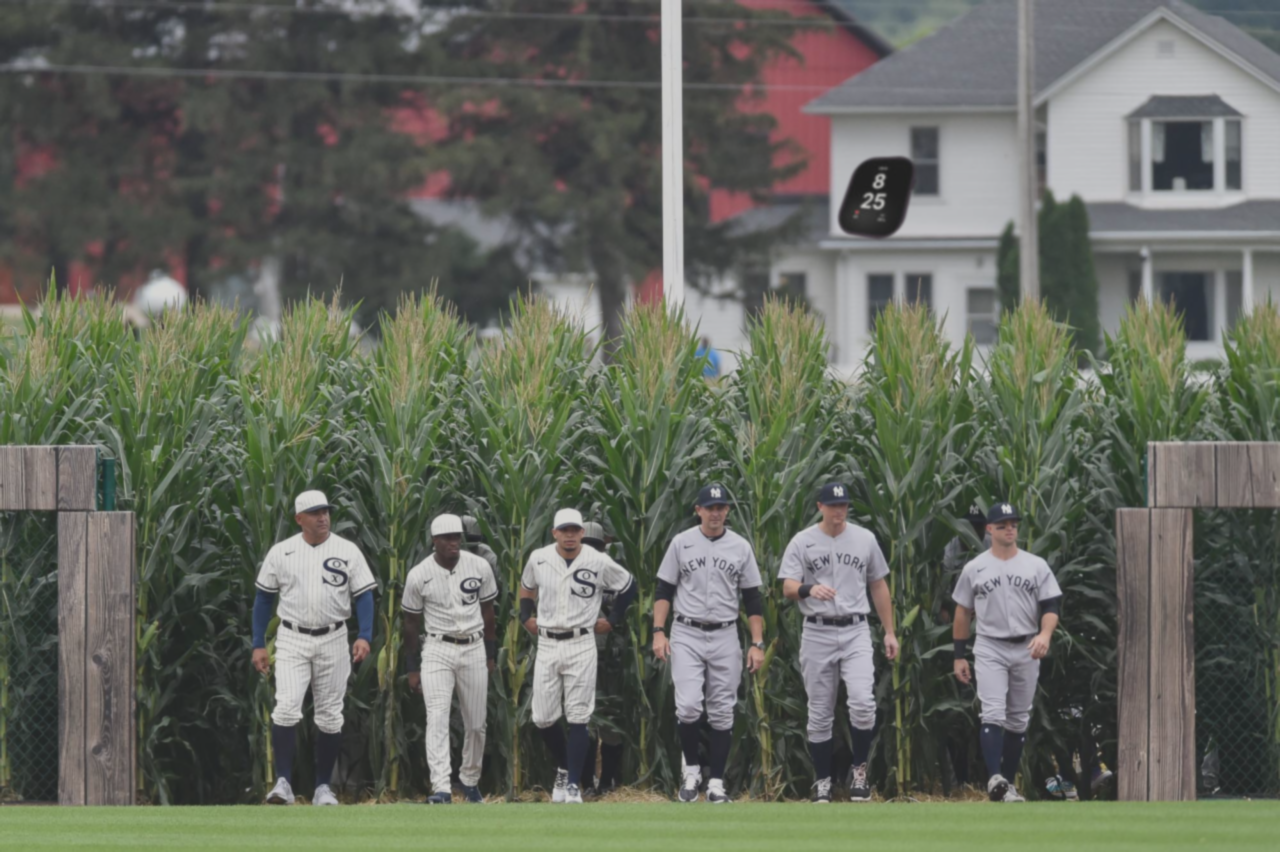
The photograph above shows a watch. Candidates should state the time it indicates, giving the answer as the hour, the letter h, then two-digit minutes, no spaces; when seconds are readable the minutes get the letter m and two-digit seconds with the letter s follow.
8h25
